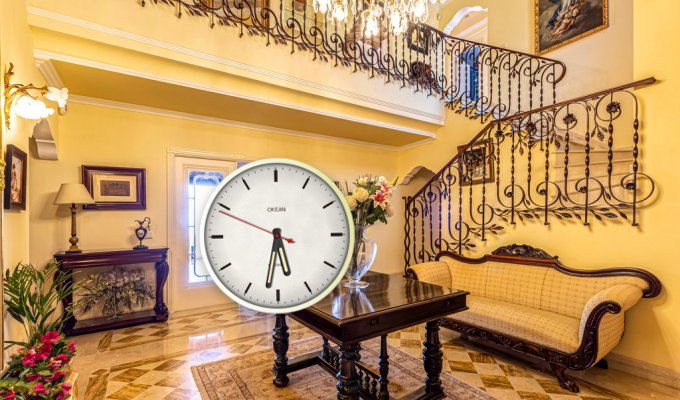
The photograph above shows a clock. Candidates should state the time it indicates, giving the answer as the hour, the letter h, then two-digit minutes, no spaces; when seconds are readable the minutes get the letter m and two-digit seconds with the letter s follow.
5h31m49s
